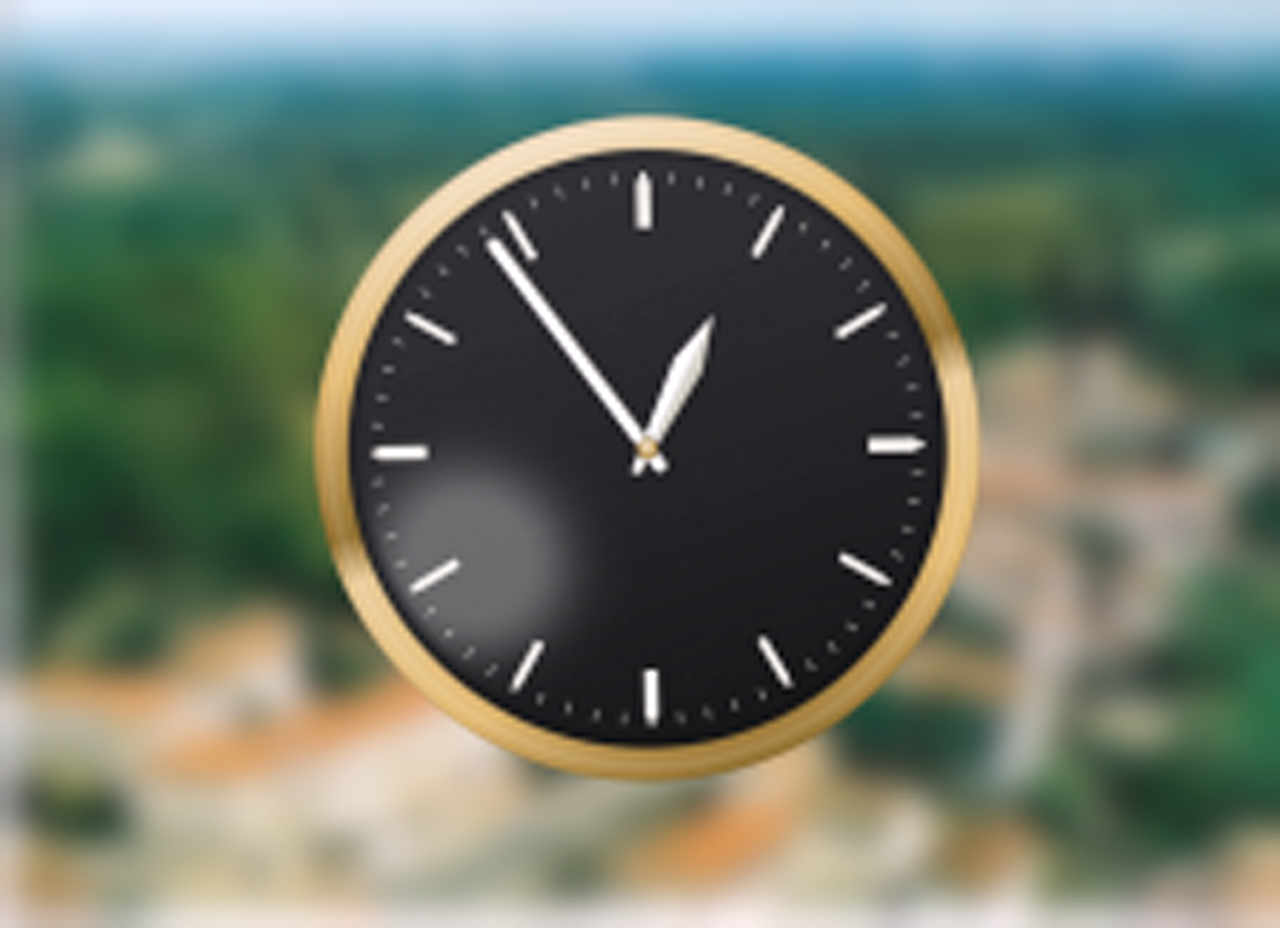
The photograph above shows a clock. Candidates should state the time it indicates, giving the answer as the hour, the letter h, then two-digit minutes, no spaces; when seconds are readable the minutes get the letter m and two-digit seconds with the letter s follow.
12h54
